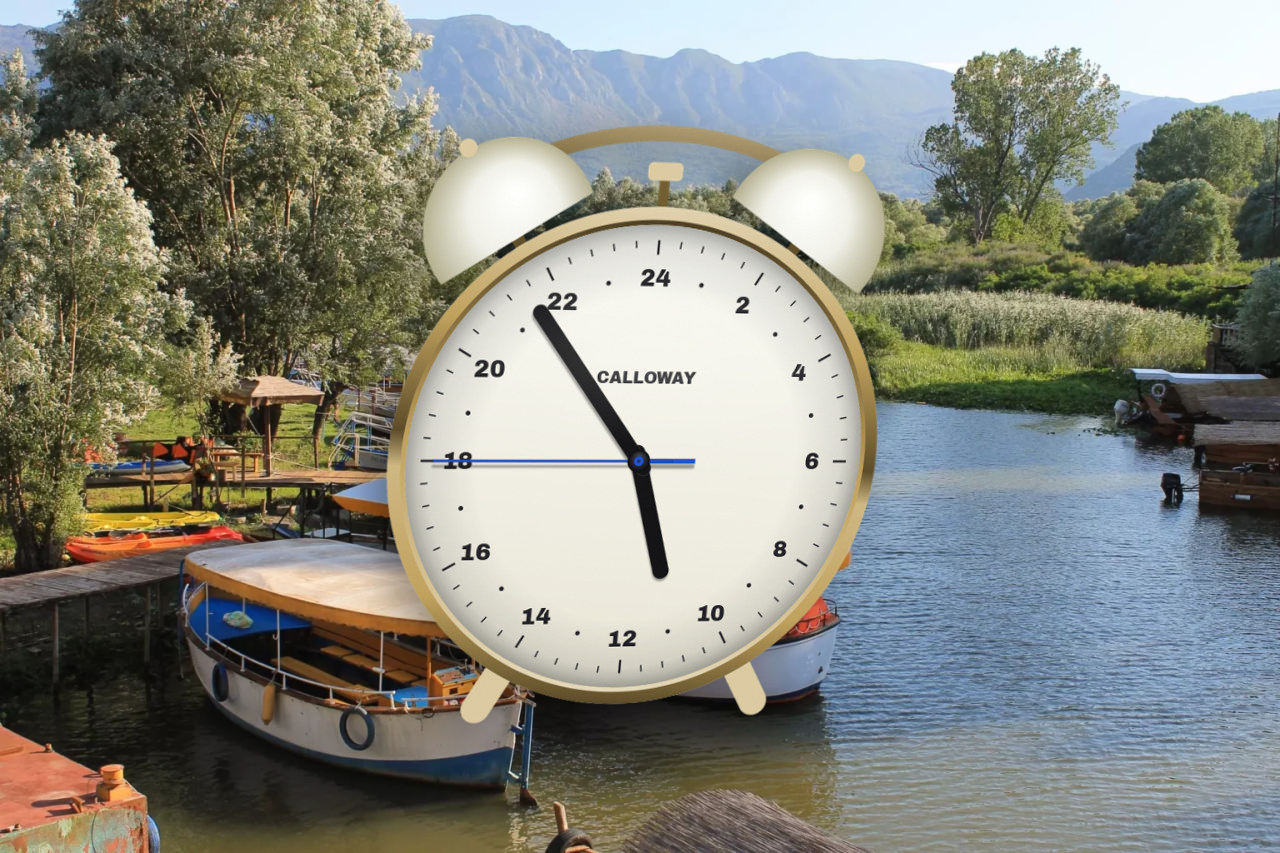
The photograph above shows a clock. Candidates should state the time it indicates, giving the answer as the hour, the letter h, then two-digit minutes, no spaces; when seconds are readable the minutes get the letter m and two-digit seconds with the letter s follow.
10h53m45s
